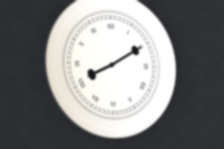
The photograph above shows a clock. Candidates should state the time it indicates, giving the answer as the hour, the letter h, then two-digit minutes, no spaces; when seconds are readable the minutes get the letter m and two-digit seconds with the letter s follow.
8h10
